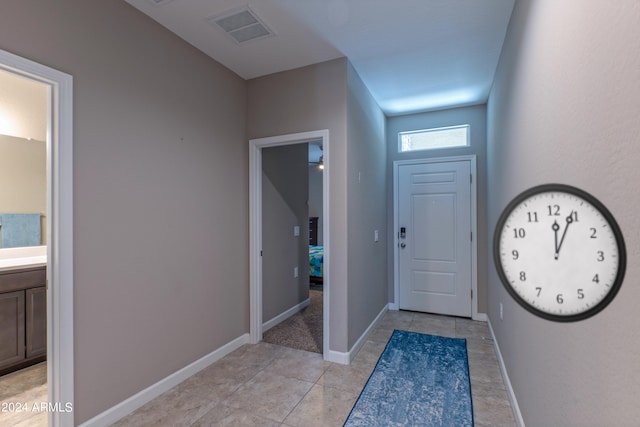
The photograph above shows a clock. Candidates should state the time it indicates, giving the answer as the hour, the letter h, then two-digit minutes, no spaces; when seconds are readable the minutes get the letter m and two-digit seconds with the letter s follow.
12h04
